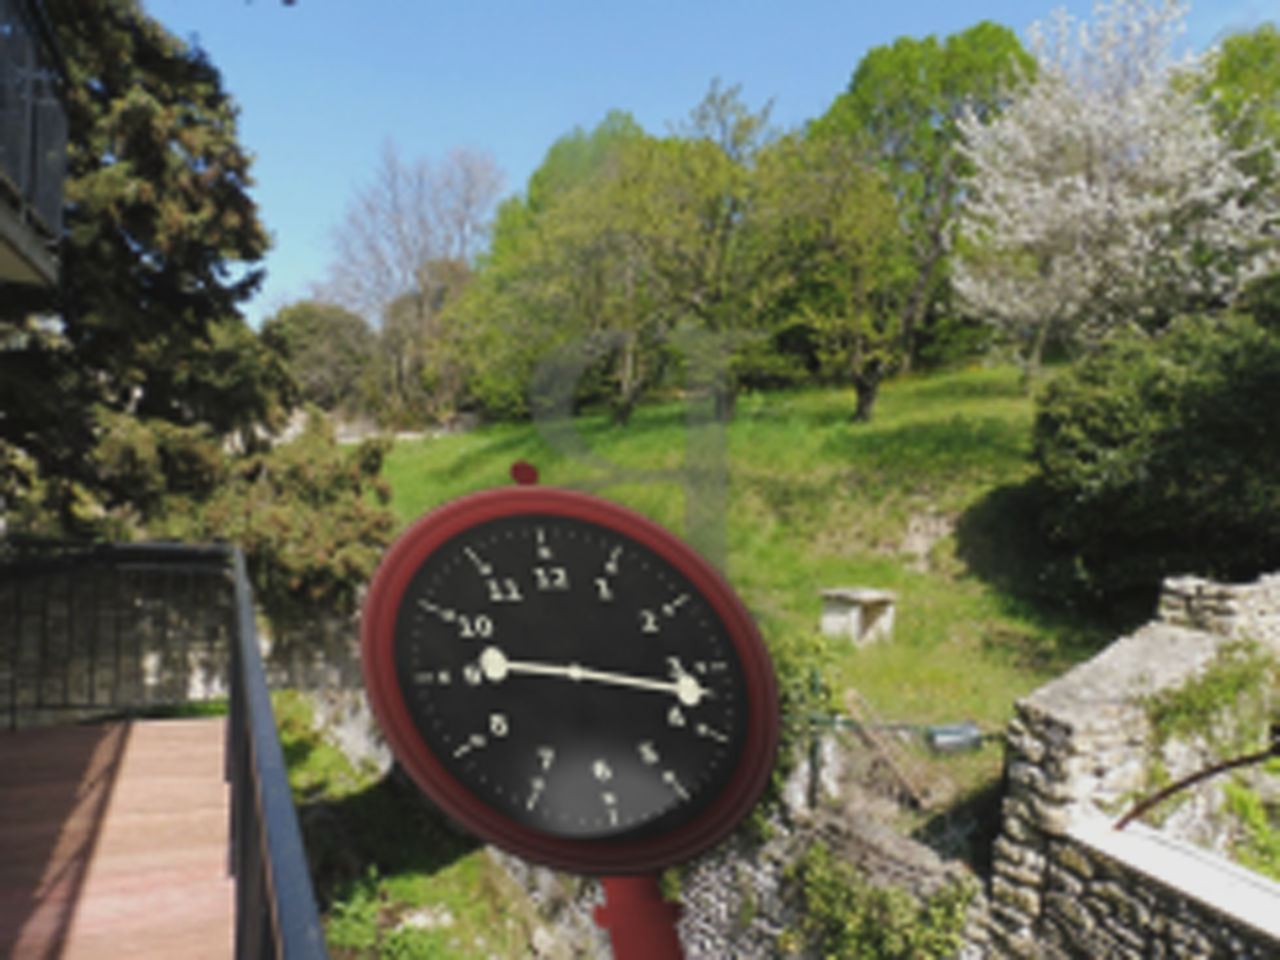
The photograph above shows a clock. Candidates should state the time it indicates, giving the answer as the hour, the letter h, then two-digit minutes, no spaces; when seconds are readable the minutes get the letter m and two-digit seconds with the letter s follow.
9h17
